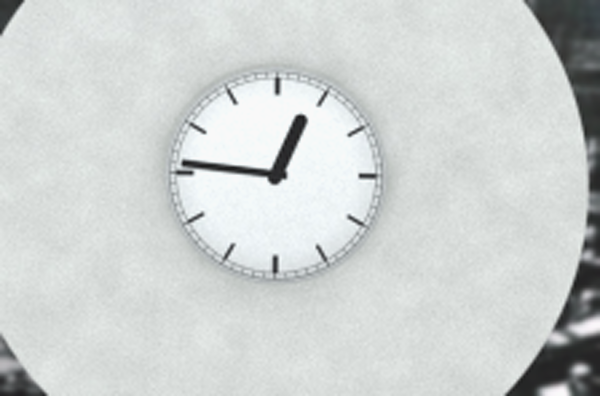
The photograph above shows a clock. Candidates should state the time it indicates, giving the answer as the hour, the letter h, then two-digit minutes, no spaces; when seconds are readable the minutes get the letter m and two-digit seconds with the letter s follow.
12h46
